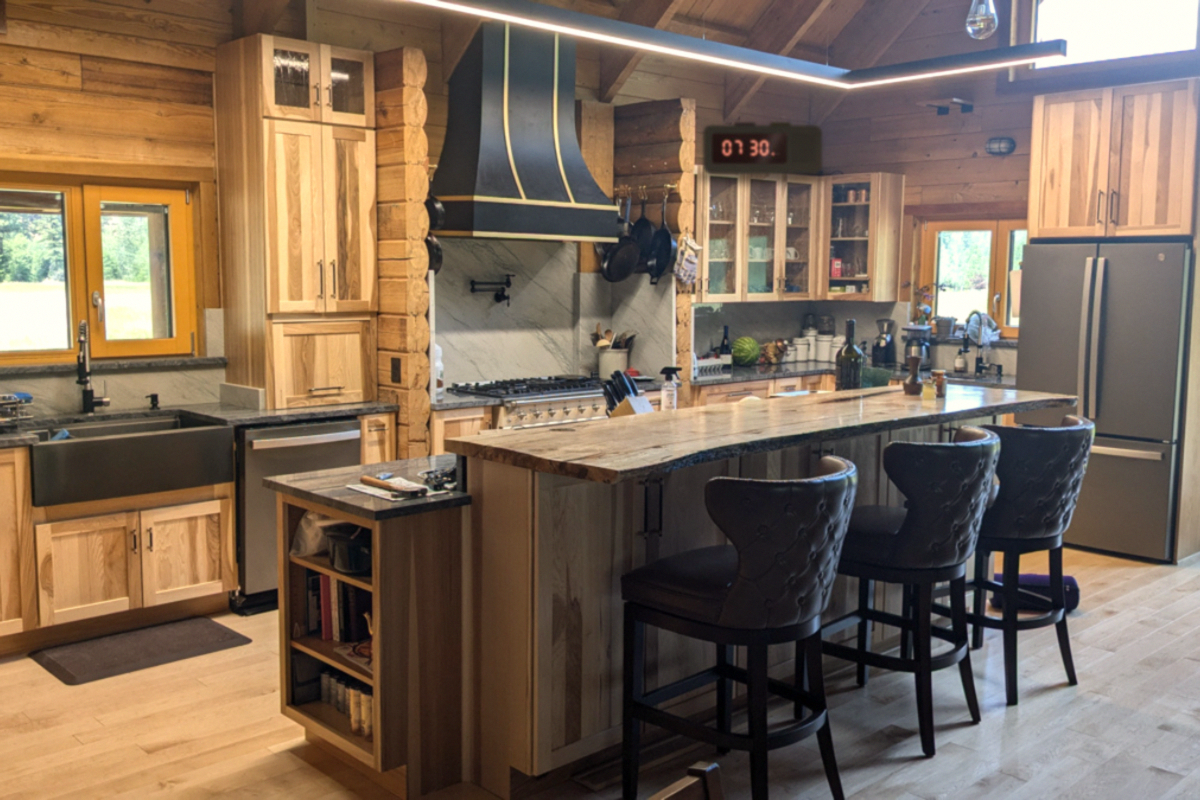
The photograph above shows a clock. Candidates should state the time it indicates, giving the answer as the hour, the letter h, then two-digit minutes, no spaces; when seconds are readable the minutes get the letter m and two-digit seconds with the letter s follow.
7h30
